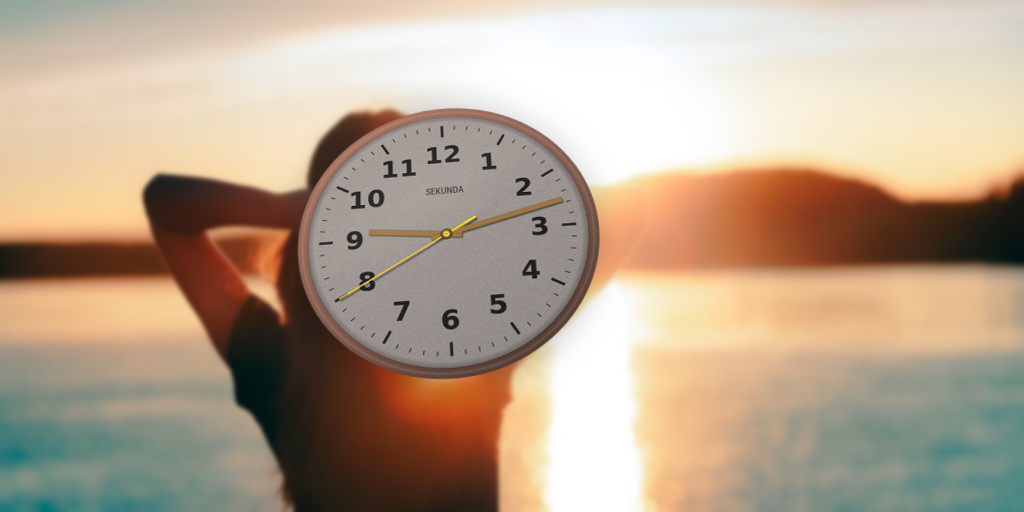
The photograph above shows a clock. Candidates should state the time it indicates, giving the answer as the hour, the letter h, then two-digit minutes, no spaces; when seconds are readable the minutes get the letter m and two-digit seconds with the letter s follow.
9h12m40s
